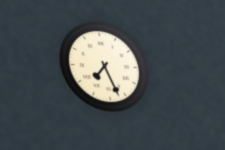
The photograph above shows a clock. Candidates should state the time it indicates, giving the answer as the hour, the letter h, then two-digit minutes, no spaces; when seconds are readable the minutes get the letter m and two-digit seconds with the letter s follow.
7h27
